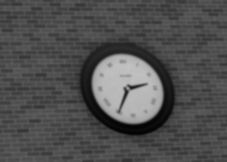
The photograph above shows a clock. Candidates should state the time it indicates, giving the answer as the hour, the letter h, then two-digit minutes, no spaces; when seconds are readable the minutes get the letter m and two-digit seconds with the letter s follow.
2h35
